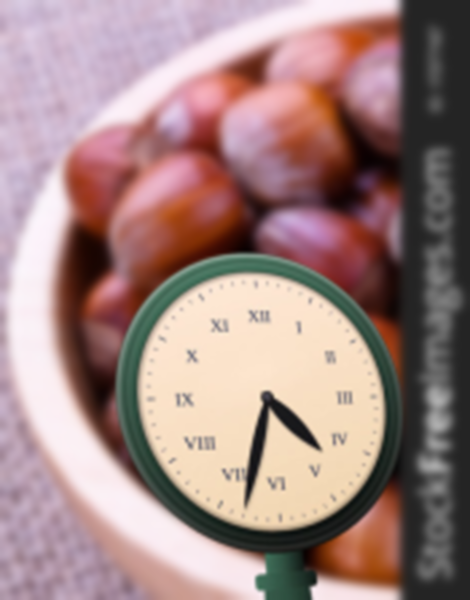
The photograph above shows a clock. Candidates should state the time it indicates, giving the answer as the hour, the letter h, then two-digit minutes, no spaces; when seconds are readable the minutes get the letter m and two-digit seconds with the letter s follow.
4h33
